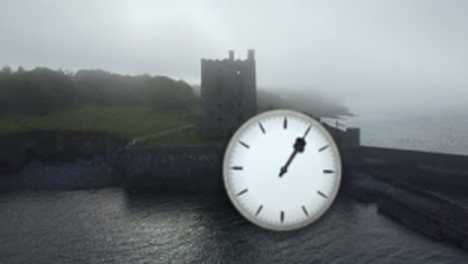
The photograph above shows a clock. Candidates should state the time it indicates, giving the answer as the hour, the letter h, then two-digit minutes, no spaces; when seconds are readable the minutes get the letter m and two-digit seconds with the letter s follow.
1h05
